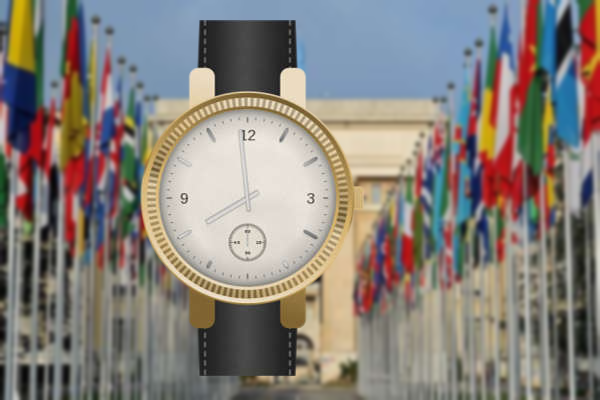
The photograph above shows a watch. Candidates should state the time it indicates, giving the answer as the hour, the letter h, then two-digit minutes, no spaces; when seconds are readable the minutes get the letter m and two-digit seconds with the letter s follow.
7h59
